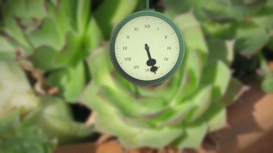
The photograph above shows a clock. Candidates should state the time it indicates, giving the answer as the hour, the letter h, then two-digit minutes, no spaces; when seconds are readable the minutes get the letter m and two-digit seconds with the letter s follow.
5h27
